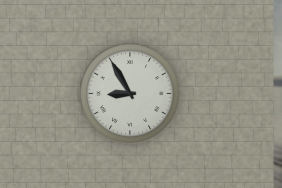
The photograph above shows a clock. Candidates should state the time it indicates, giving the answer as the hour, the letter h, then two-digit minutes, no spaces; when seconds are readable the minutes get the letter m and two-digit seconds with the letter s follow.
8h55
